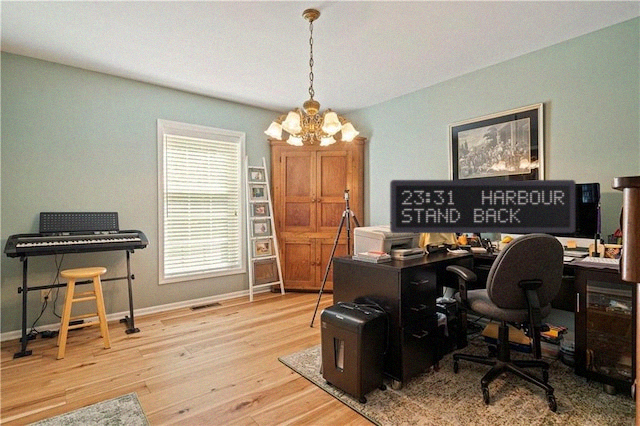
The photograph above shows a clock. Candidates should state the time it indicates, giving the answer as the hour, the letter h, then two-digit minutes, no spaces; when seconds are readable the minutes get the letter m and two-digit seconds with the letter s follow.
23h31
